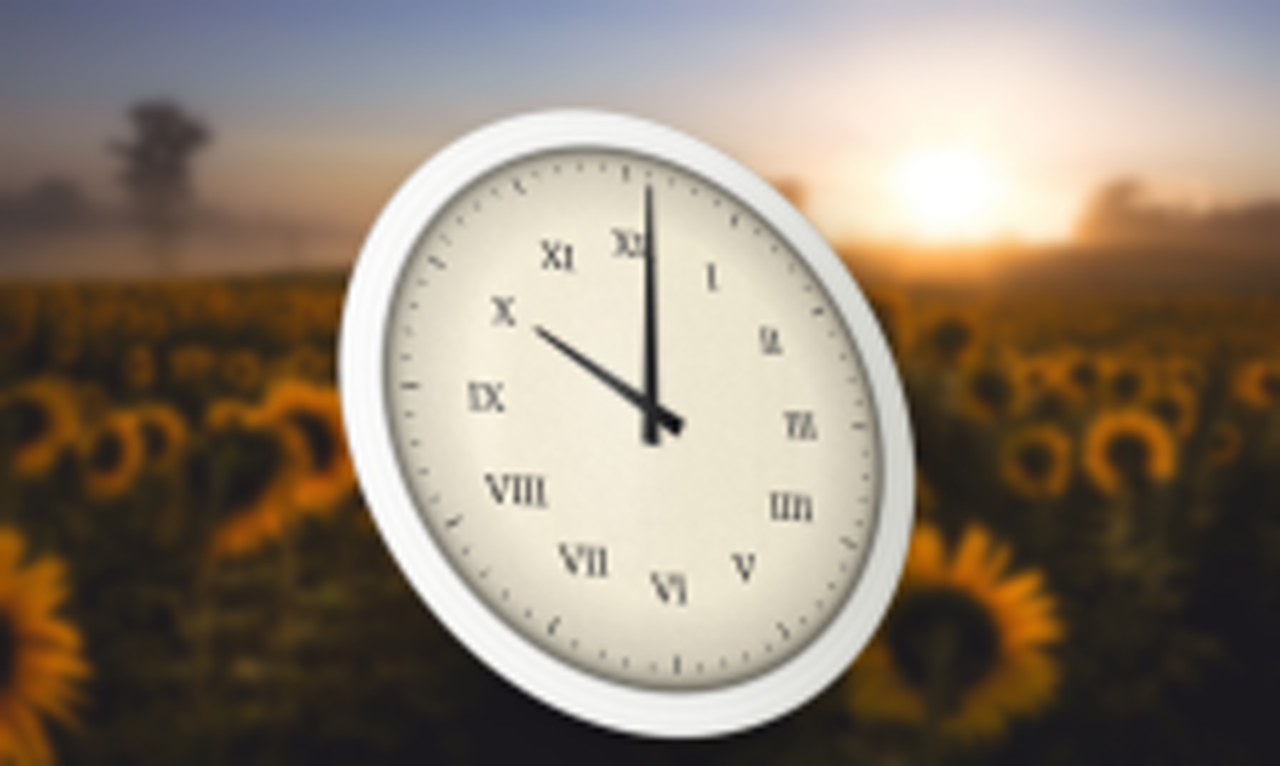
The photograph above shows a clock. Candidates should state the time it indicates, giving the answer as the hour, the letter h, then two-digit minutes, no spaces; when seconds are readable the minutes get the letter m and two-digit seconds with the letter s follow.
10h01
